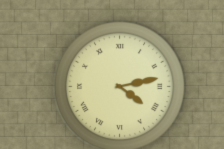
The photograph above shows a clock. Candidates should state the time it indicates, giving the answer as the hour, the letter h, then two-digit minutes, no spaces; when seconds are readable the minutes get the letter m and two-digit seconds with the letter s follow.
4h13
